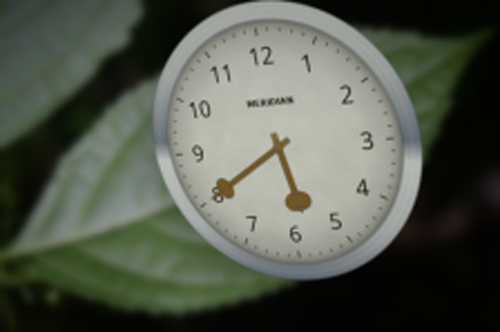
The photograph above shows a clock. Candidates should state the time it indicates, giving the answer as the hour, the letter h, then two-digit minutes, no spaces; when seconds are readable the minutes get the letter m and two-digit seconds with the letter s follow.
5h40
